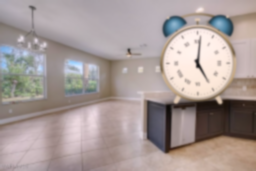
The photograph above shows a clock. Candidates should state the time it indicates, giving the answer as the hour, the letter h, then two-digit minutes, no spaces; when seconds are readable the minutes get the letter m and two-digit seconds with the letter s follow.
5h01
